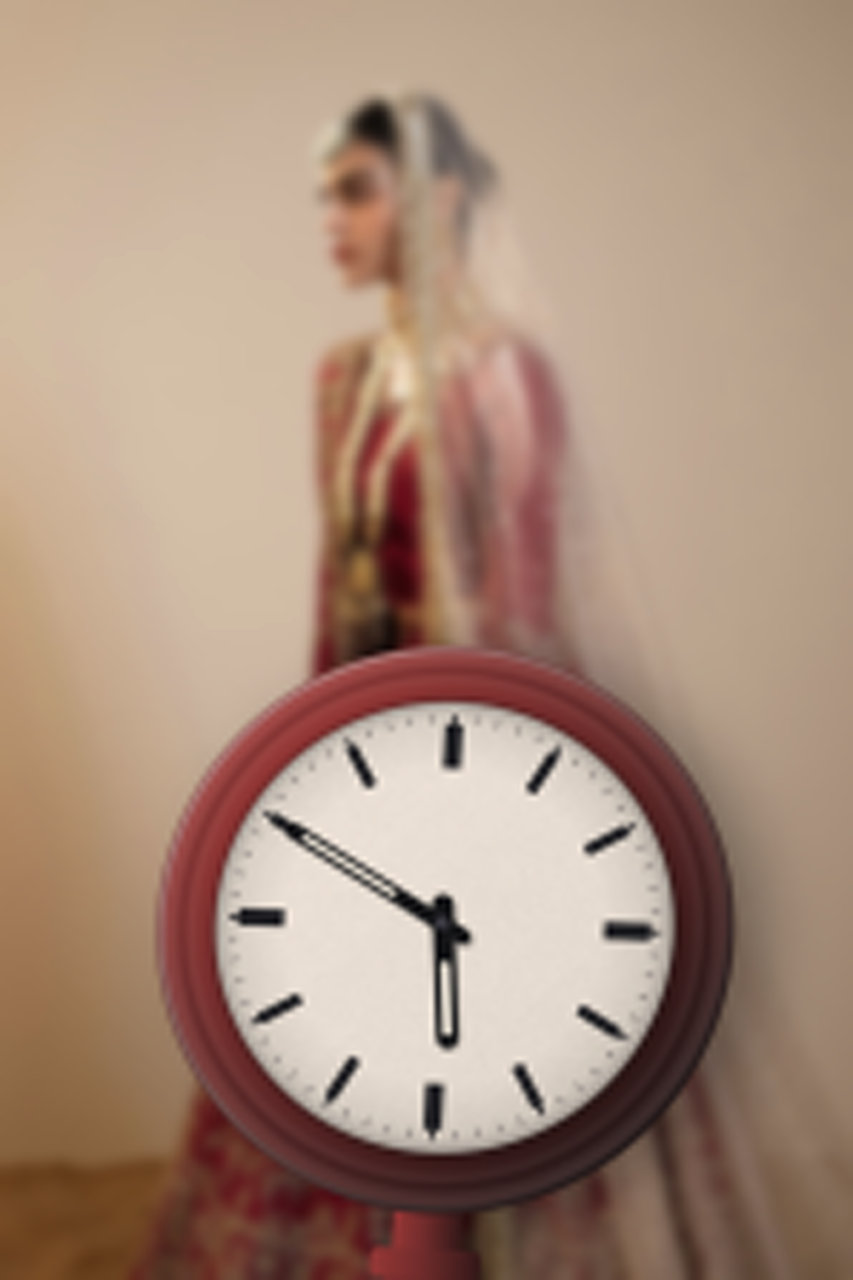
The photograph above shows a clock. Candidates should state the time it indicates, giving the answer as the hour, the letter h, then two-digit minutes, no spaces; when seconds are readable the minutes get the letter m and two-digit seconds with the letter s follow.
5h50
